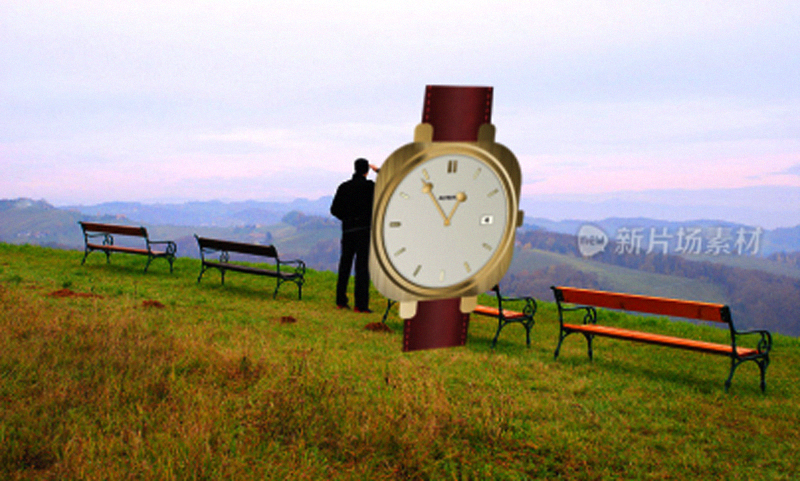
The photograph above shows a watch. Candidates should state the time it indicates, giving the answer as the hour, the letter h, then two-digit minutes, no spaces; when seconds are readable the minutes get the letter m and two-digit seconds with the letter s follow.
12h54
